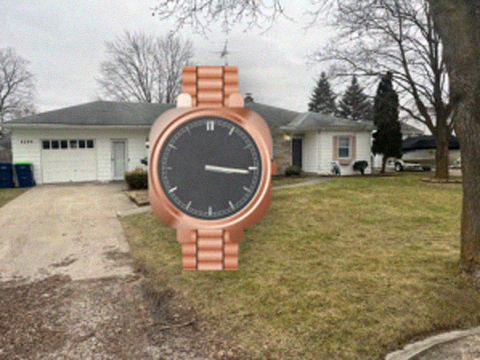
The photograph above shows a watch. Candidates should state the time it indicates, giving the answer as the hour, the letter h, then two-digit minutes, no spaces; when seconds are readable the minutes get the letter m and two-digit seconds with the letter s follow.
3h16
